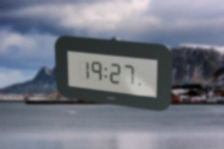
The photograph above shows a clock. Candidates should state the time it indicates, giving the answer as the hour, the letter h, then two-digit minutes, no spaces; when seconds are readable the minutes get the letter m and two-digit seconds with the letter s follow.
19h27
